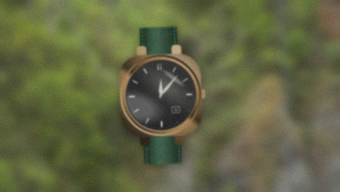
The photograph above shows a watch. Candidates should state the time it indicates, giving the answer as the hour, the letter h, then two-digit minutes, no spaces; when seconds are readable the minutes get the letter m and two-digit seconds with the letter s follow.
12h07
